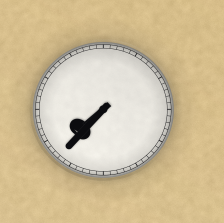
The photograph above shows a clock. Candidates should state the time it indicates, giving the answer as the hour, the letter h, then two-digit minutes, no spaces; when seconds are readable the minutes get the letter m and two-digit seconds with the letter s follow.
7h37
